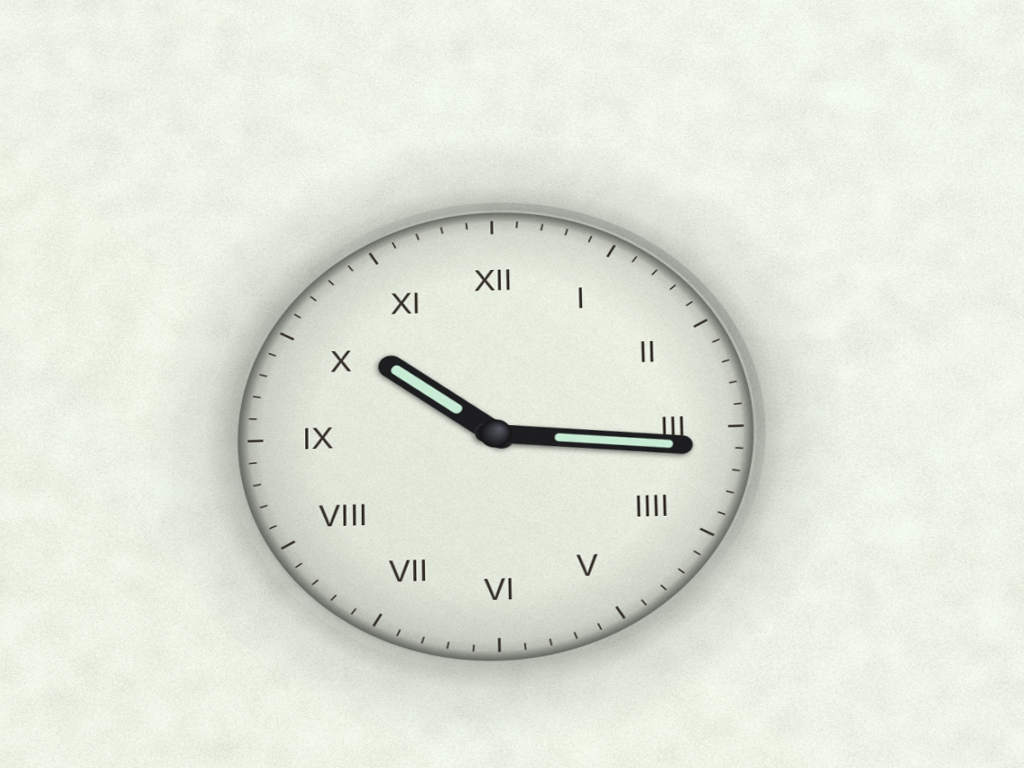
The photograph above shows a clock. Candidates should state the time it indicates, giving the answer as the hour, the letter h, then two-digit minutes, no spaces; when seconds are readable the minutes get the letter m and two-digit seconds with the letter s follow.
10h16
